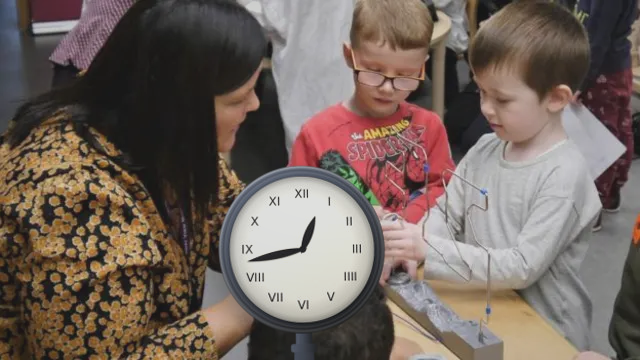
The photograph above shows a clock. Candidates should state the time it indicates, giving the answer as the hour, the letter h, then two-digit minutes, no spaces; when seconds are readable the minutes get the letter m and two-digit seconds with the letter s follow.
12h43
